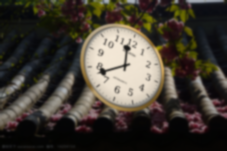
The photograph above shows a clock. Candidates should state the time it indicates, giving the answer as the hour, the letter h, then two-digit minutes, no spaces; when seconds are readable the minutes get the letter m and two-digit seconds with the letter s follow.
11h38
